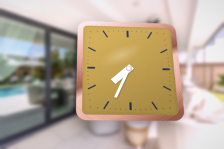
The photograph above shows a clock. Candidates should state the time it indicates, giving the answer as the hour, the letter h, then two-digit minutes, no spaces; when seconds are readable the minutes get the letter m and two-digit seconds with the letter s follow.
7h34
